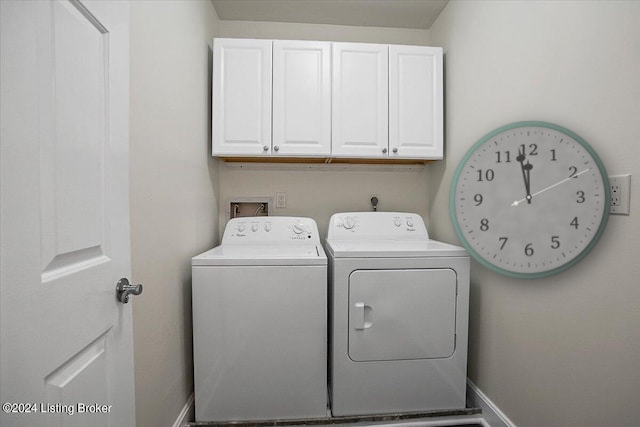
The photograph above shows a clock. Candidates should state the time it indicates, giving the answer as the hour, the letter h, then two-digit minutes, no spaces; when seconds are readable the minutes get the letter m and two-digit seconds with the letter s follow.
11h58m11s
